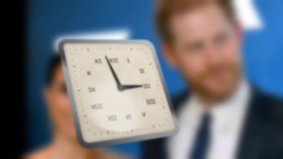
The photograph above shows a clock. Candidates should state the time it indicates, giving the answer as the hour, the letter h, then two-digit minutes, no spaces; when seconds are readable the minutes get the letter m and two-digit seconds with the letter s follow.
2h58
